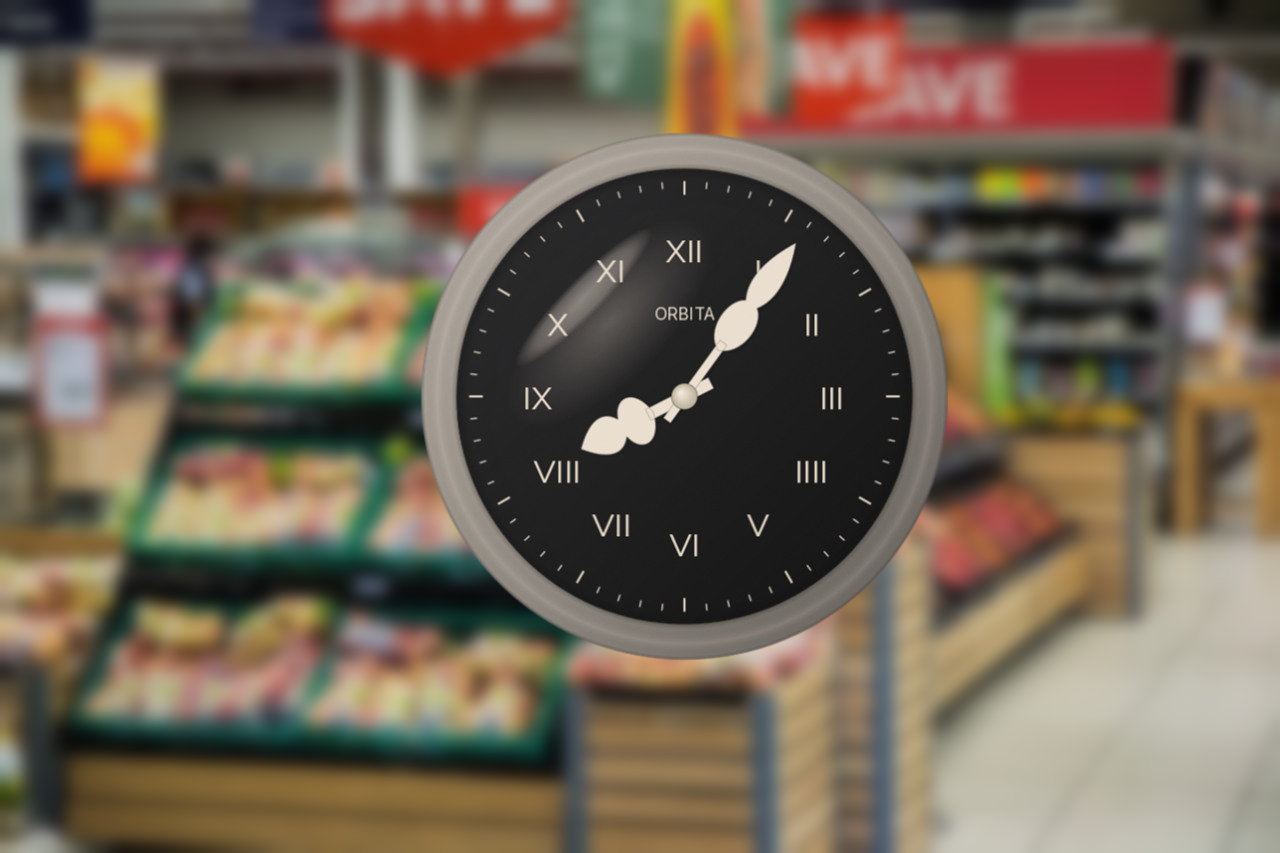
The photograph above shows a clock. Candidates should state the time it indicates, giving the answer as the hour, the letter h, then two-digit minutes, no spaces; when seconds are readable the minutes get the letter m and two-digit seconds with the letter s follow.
8h06
